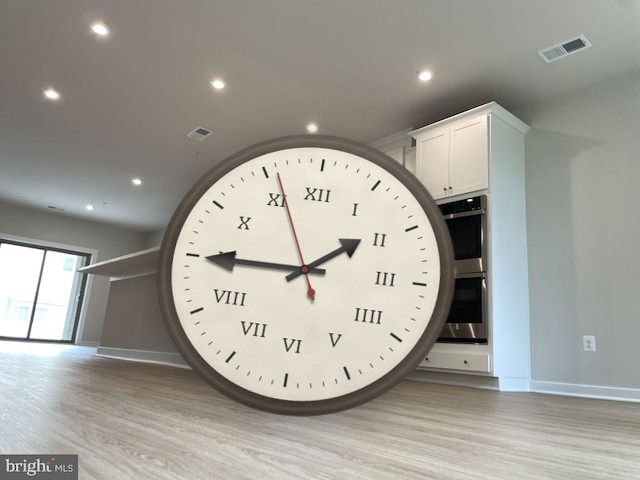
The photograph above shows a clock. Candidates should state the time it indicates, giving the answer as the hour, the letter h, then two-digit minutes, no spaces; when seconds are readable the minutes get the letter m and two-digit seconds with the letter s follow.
1h44m56s
